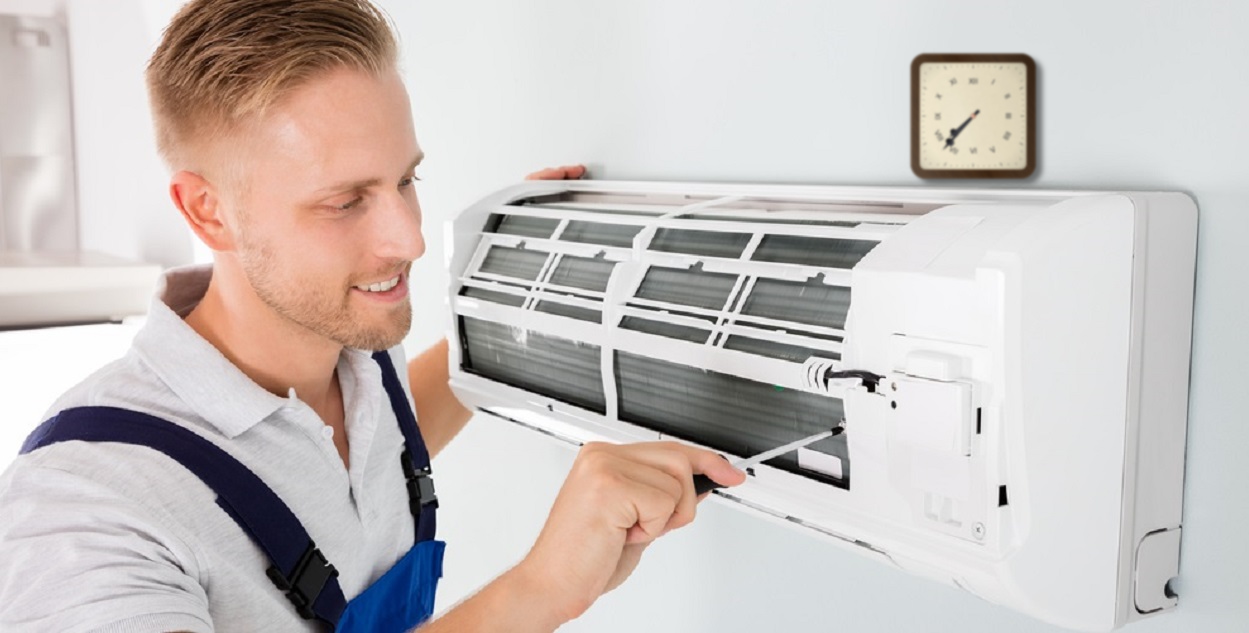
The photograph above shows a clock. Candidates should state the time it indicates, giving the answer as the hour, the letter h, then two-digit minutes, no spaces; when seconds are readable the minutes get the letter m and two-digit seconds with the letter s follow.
7h37
